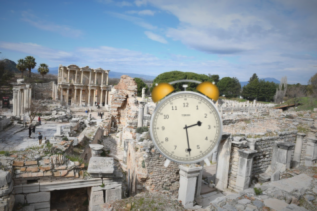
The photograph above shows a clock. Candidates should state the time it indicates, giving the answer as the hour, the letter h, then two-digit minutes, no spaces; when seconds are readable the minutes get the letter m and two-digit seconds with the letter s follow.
2h29
